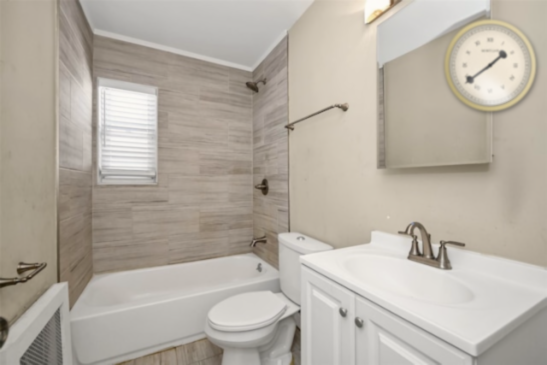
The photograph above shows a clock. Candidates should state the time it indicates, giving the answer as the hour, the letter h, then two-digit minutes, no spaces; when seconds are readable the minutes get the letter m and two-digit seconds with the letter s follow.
1h39
